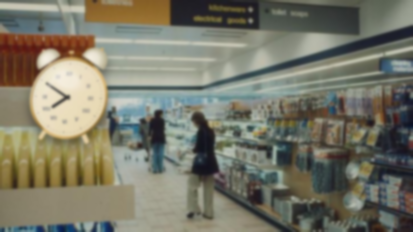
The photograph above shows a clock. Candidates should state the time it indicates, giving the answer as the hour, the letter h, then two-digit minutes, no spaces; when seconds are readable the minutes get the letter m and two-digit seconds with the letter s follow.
7h50
